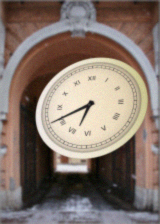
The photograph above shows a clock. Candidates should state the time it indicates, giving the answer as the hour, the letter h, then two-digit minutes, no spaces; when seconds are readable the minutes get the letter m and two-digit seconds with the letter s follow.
6h41
